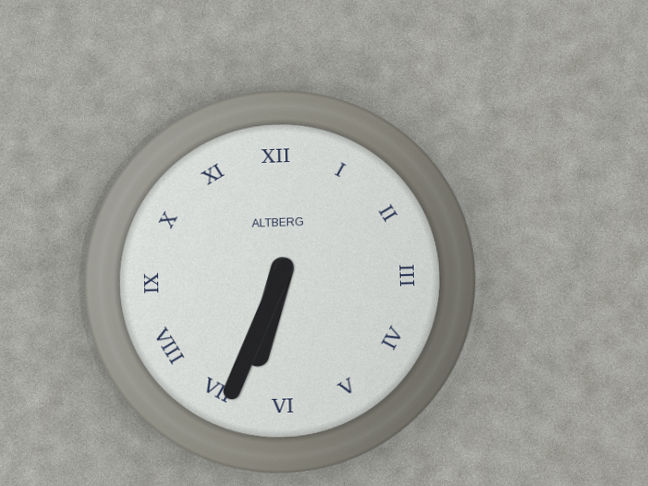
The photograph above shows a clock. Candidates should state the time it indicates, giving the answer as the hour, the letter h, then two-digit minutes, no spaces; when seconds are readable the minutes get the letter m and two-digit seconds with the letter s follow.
6h34
